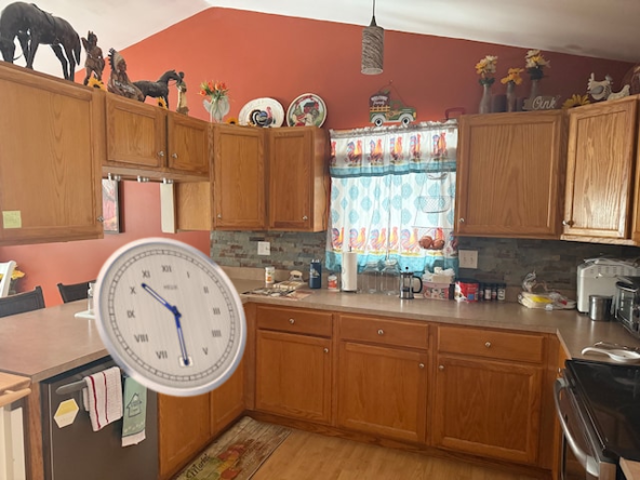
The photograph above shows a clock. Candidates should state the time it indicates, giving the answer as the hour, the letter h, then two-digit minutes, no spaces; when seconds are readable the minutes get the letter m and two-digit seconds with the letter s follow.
10h30
